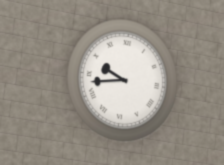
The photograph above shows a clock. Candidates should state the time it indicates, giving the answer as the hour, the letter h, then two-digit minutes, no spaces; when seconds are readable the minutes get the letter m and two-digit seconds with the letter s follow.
9h43
